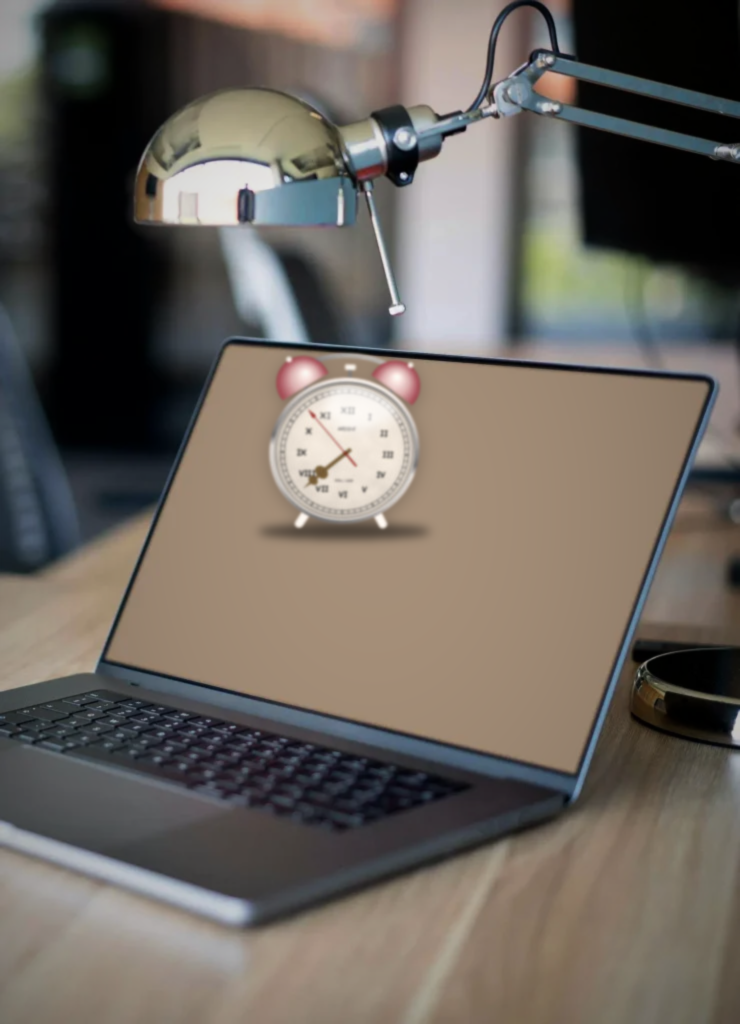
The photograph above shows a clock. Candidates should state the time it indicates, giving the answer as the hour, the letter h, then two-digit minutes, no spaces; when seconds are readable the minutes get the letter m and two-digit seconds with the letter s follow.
7h37m53s
